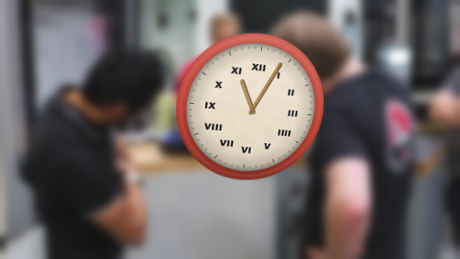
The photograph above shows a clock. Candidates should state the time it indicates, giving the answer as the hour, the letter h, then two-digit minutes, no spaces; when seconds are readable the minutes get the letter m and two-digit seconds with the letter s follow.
11h04
